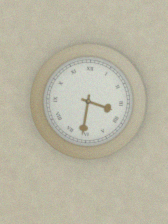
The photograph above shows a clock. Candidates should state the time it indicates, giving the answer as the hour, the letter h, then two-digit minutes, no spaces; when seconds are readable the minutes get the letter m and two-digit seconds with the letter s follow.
3h31
